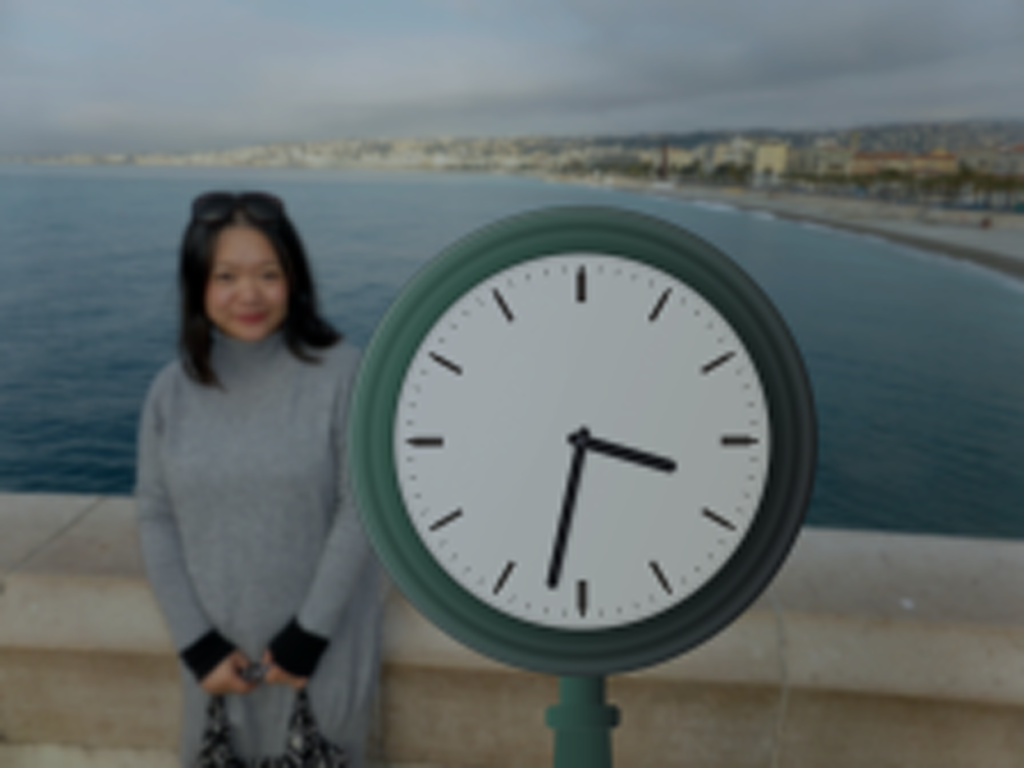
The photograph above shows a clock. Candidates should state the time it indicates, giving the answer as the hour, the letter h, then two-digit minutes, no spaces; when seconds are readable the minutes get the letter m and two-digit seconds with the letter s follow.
3h32
